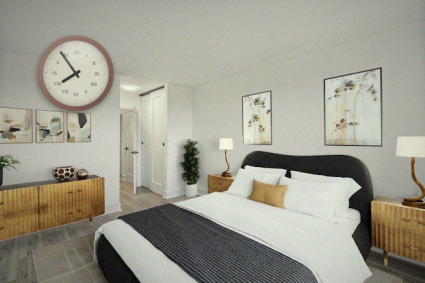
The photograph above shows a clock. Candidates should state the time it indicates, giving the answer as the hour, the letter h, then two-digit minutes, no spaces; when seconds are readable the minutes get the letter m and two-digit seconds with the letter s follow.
7h54
